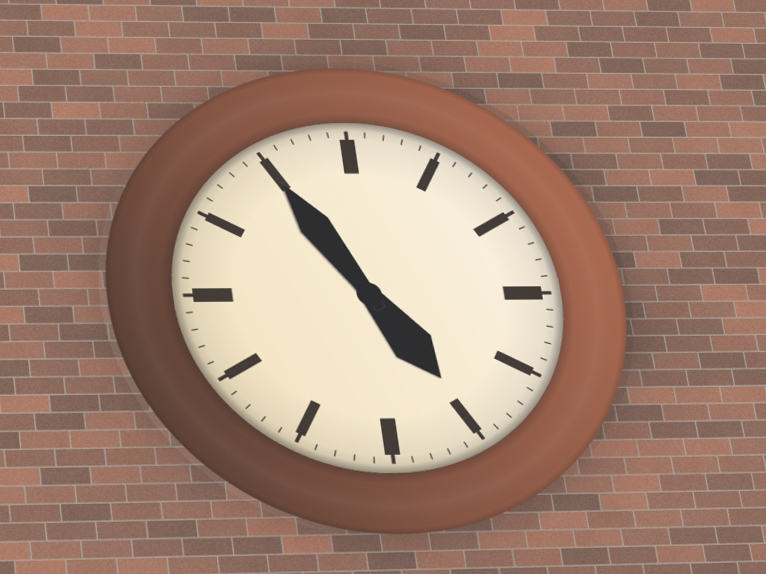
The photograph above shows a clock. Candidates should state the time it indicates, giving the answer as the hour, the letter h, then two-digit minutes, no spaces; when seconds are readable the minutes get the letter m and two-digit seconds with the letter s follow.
4h55
